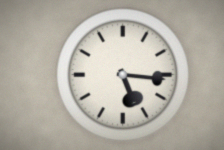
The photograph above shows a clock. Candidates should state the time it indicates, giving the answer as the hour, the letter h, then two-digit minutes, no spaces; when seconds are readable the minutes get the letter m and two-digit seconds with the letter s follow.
5h16
